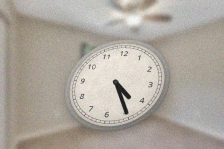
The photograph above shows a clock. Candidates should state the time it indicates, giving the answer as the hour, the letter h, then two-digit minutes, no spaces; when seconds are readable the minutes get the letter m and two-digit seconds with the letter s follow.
4h25
